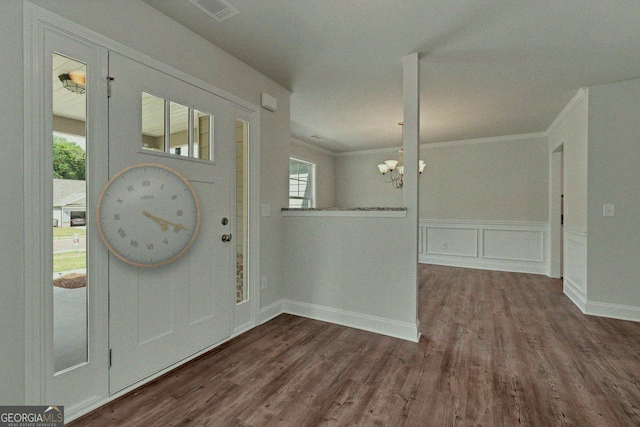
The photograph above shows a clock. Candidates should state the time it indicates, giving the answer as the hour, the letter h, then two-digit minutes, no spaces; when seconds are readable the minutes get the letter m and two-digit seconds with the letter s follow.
4h19
